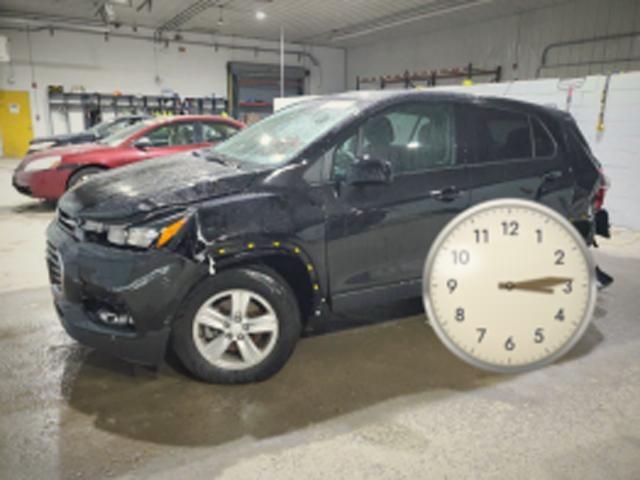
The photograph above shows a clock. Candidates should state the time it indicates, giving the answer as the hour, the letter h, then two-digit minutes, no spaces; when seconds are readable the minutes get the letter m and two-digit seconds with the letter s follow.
3h14
